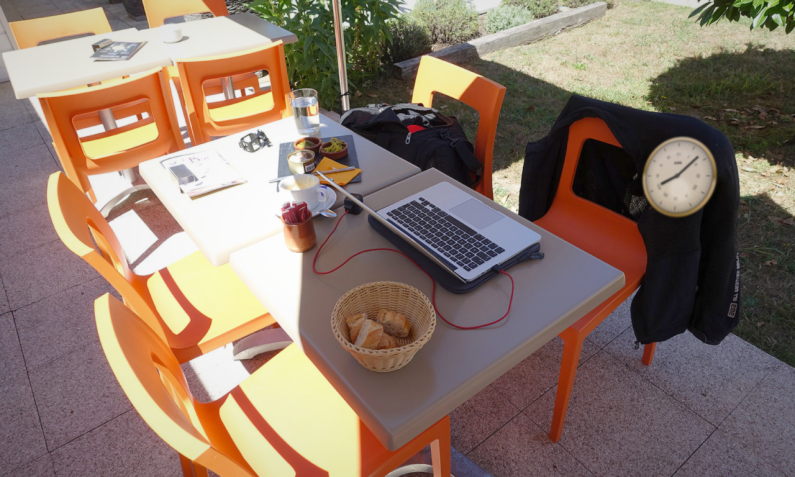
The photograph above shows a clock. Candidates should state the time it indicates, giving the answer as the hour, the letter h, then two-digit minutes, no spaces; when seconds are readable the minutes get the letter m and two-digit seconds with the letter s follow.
8h08
